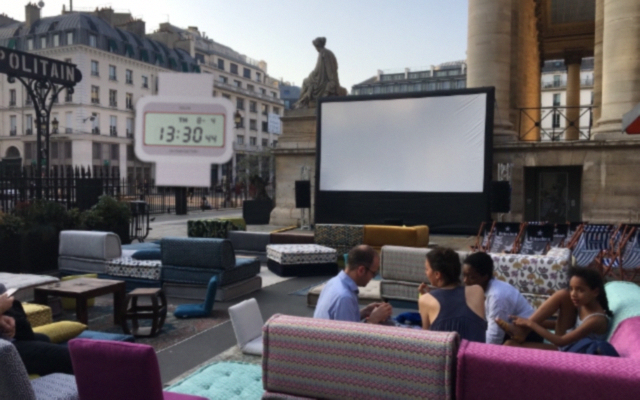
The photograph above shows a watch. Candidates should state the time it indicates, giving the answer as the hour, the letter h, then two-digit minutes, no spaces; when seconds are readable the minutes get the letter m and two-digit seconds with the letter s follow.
13h30
